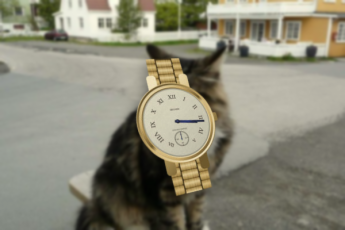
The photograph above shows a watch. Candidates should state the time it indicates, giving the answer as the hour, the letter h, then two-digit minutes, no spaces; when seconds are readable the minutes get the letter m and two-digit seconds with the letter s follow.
3h16
